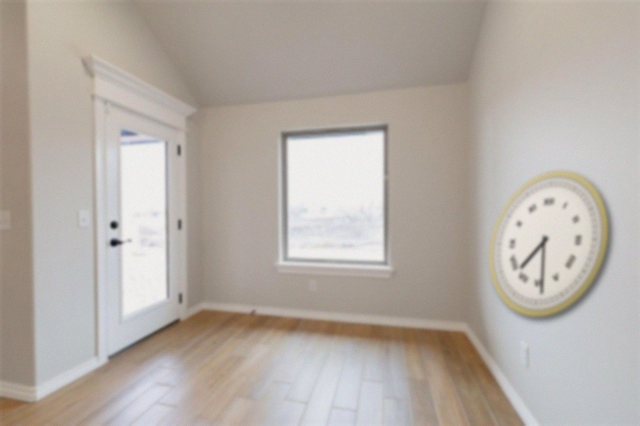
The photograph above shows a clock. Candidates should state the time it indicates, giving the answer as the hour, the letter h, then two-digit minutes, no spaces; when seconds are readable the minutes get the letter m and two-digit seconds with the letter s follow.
7h29
